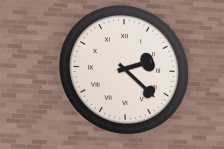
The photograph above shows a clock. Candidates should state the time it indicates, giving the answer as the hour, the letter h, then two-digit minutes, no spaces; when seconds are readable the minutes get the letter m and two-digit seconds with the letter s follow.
2h22
